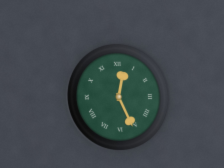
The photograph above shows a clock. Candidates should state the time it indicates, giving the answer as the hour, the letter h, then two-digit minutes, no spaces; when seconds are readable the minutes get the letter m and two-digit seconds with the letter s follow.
12h26
